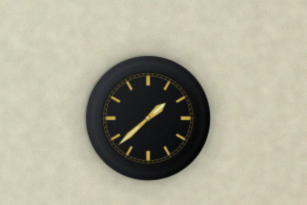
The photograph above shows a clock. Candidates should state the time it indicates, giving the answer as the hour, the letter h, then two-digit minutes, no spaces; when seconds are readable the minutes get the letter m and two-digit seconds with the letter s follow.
1h38
